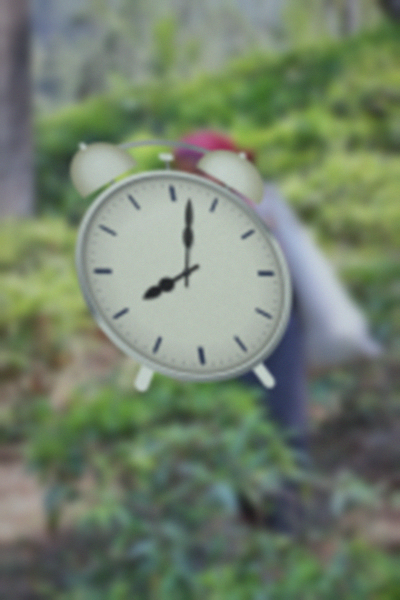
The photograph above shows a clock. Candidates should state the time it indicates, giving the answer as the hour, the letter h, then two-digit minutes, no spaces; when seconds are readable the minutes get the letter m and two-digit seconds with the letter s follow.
8h02
